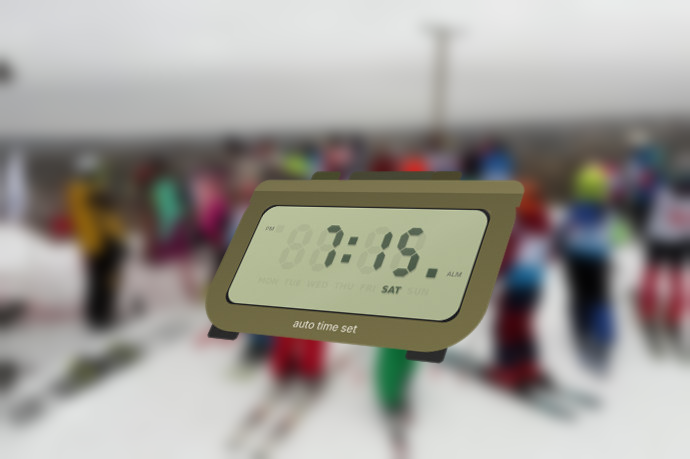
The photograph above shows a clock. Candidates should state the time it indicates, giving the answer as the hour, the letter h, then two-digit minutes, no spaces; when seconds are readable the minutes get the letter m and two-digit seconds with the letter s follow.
7h15
